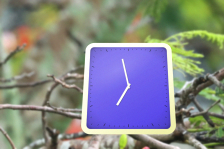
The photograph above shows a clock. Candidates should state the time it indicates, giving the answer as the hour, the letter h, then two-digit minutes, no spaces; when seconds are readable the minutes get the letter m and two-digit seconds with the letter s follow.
6h58
